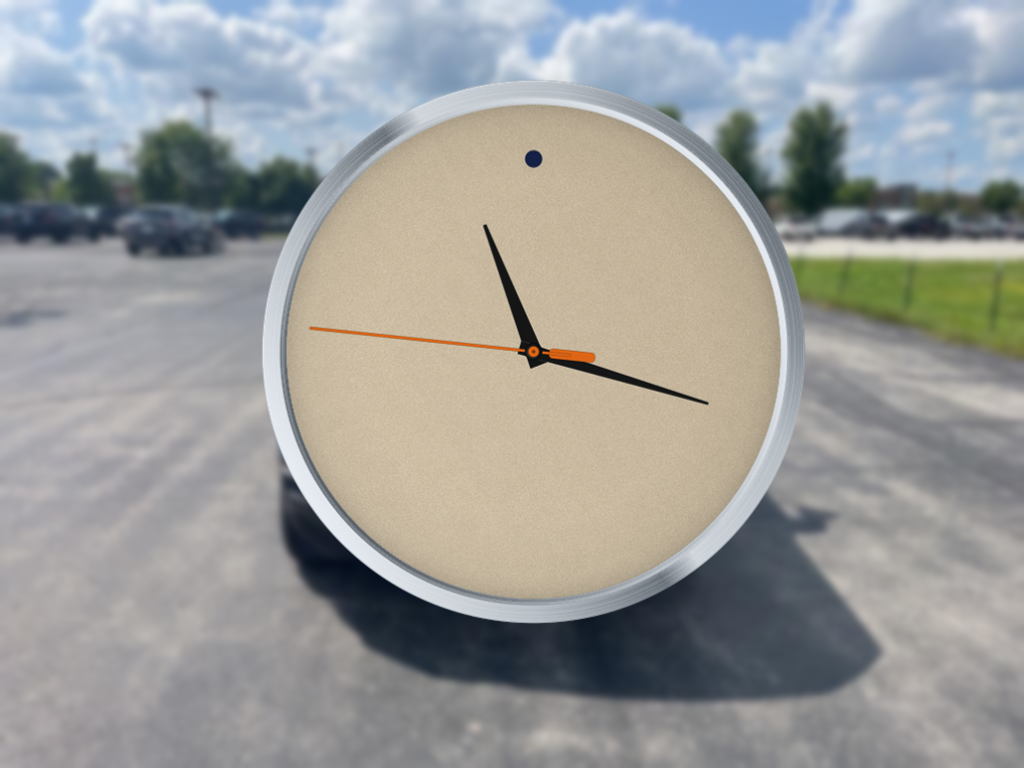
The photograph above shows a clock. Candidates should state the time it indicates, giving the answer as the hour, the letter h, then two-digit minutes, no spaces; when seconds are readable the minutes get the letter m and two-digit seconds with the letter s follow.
11h17m46s
